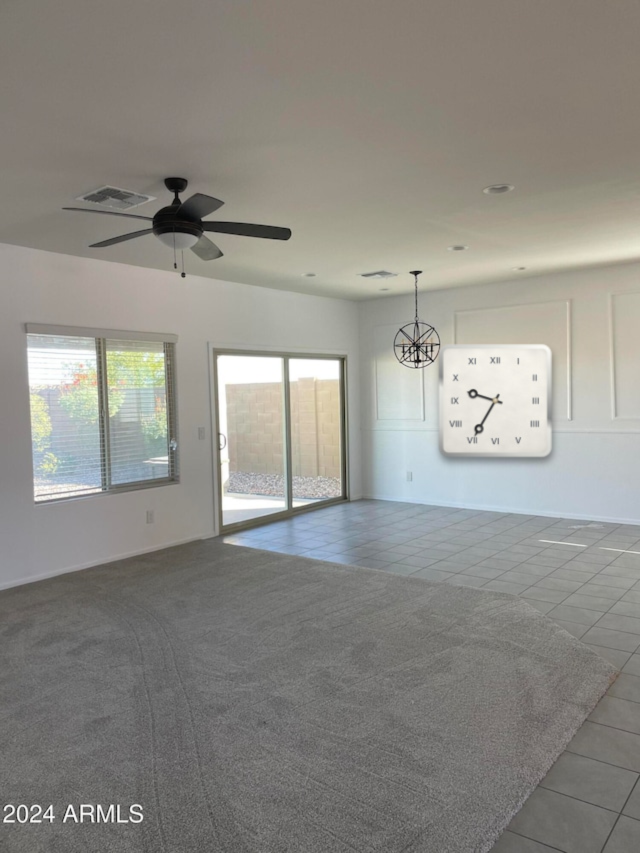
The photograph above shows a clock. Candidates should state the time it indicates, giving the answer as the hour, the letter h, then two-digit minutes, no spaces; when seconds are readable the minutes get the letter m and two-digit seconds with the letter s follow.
9h35
